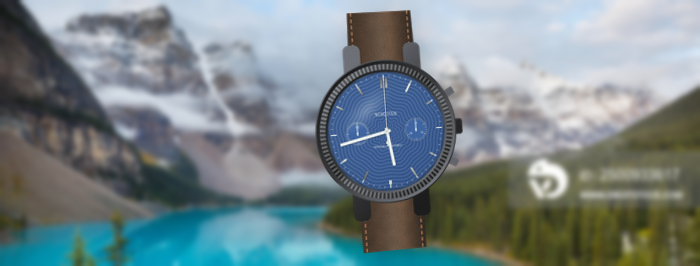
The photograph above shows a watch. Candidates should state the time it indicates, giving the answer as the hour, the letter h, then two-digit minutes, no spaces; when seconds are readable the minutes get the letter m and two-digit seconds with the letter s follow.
5h43
